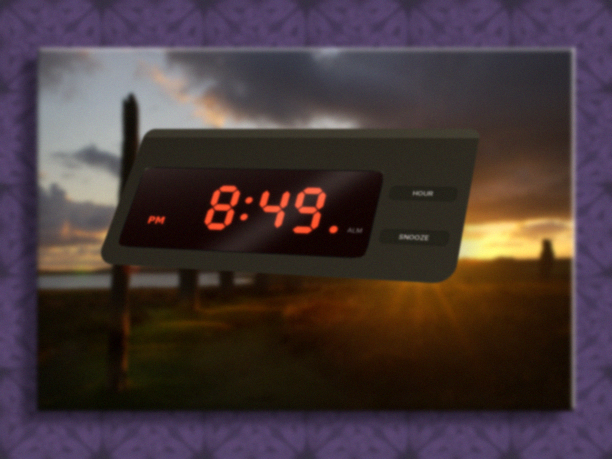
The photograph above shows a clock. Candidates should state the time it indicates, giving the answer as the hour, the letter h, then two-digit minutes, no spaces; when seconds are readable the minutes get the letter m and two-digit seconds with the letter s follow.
8h49
